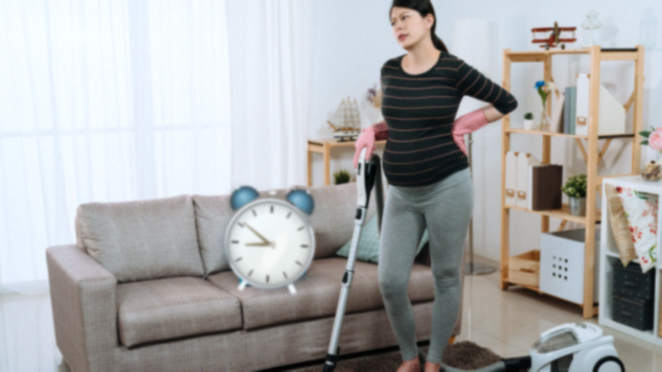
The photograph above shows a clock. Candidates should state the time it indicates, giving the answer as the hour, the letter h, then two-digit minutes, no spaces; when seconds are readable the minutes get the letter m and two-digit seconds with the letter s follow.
8h51
